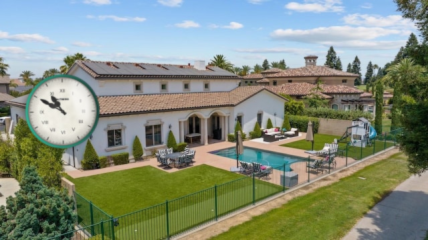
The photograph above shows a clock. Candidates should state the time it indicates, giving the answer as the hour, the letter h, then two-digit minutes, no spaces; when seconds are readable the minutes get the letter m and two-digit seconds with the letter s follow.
10h50
